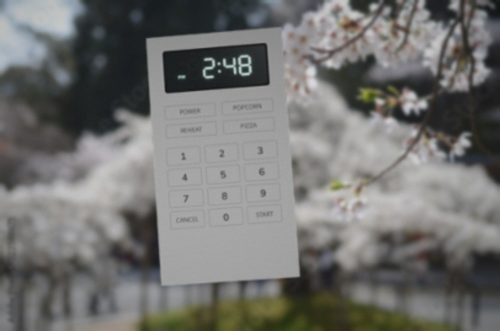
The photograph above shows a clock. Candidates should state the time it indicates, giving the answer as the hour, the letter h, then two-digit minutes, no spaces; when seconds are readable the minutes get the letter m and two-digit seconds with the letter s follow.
2h48
